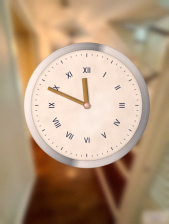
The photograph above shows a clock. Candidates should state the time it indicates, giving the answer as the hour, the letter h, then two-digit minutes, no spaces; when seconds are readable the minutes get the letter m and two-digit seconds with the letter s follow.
11h49
